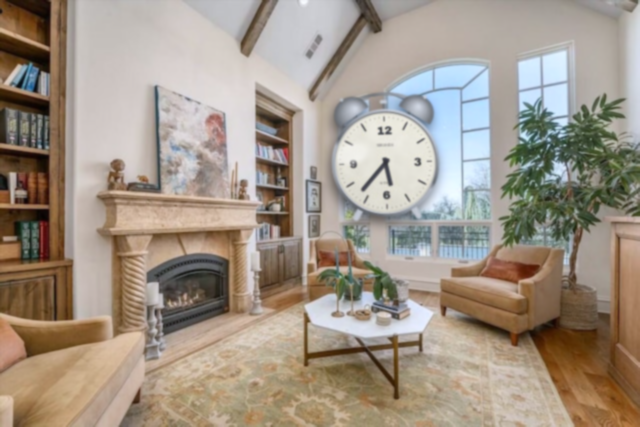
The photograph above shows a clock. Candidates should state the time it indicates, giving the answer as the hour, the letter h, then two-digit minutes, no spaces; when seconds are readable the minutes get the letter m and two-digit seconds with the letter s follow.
5h37
